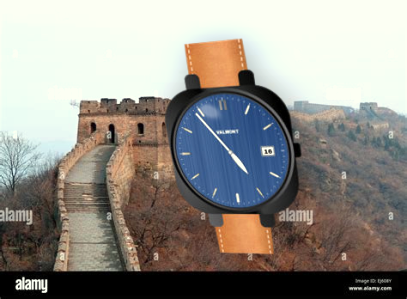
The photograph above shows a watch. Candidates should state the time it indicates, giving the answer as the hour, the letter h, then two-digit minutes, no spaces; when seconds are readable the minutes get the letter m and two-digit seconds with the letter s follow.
4h54
